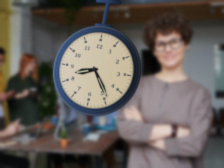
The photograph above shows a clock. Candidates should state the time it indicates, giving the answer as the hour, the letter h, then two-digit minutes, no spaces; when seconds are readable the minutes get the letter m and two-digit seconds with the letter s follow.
8h24
